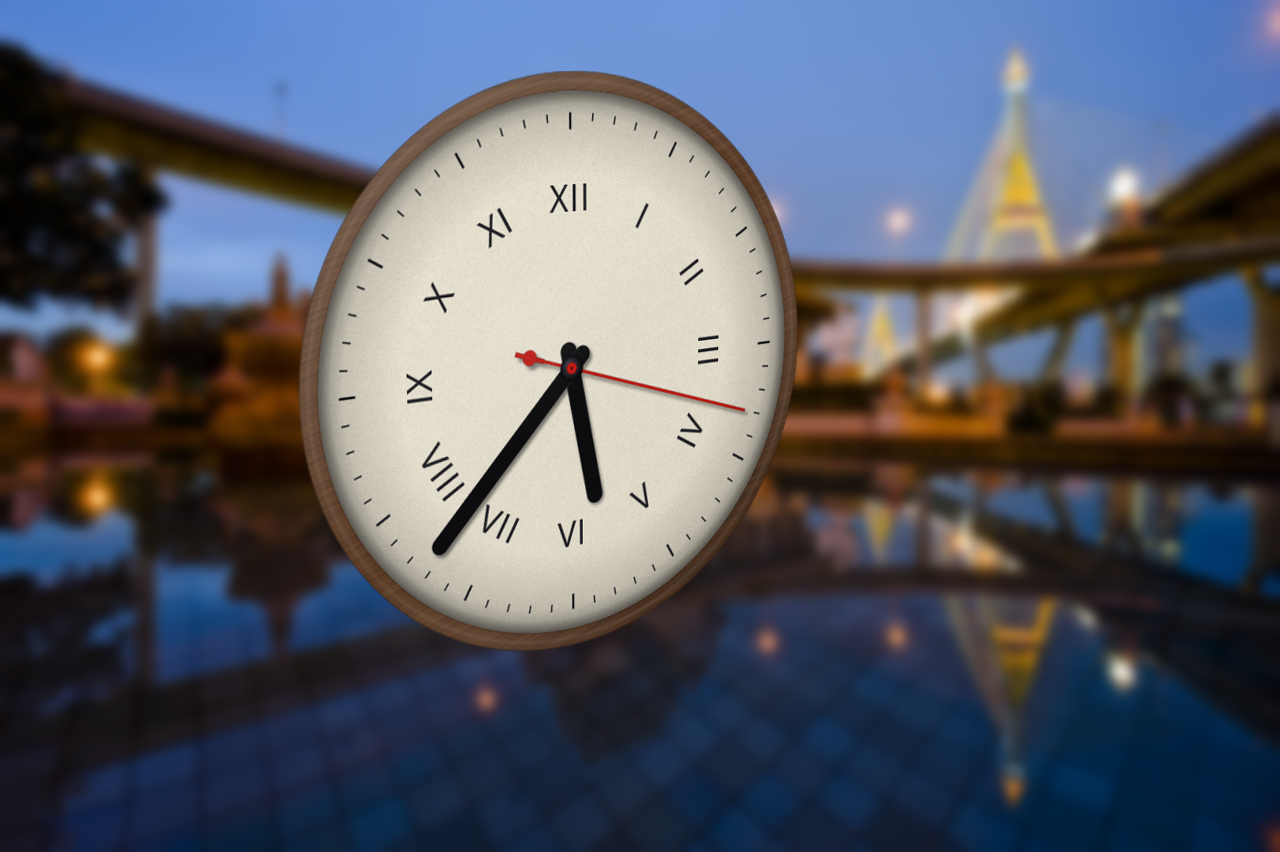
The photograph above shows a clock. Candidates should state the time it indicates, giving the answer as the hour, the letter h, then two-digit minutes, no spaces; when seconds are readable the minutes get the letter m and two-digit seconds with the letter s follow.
5h37m18s
